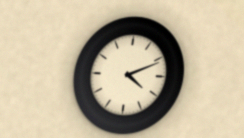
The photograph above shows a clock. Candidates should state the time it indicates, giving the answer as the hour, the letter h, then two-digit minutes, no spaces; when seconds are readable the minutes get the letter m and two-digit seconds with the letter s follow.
4h11
